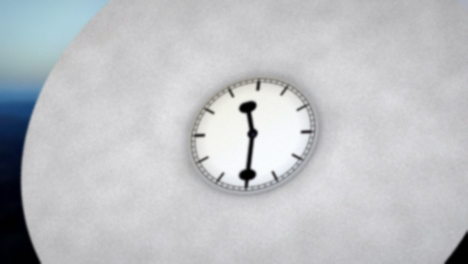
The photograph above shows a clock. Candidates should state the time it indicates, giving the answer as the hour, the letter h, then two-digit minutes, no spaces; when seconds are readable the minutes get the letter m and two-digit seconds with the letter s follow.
11h30
